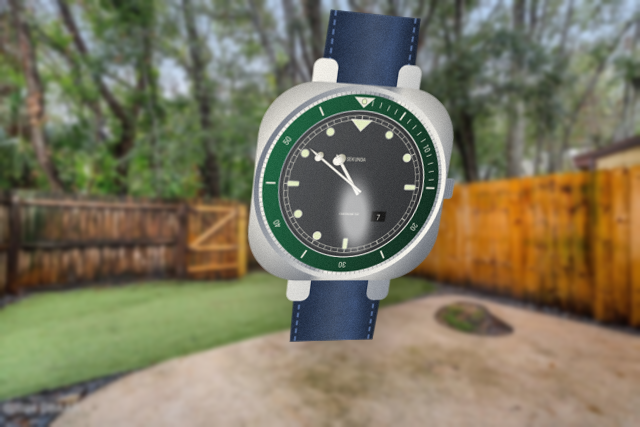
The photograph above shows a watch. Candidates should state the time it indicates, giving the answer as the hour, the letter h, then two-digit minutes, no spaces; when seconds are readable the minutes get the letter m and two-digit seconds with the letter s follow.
10h51
